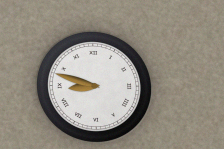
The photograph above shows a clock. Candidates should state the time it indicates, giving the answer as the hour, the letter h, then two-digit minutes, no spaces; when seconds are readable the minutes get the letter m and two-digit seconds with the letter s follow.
8h48
